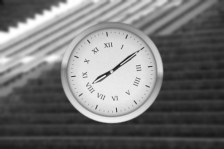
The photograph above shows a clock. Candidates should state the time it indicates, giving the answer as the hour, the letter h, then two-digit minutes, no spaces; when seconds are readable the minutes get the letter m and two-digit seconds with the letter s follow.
8h10
